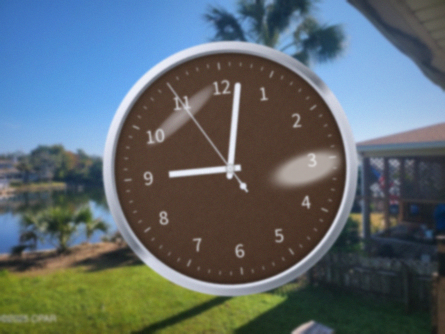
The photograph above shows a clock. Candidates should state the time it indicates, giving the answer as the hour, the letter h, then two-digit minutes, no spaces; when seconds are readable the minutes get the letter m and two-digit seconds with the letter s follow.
9h01m55s
